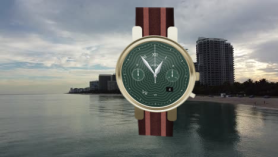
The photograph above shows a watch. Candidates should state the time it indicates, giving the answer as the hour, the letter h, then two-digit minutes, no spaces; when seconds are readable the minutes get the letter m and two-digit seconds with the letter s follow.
12h54
